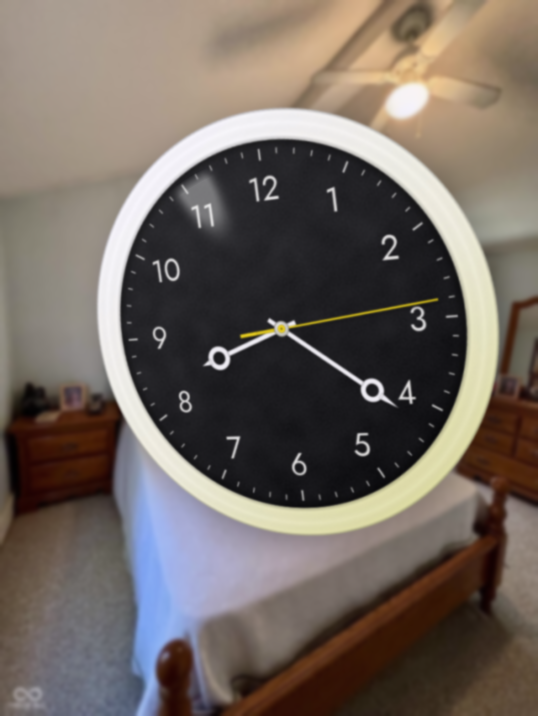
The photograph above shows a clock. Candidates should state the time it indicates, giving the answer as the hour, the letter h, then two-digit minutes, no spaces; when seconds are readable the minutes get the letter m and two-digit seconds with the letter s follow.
8h21m14s
